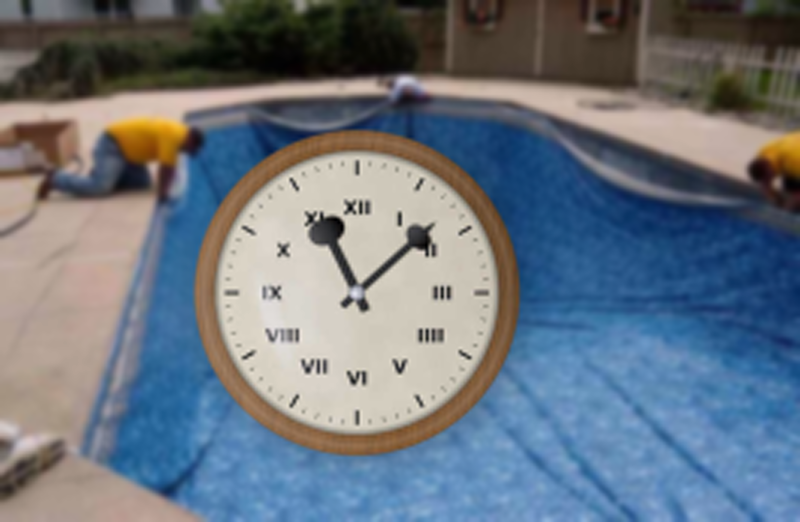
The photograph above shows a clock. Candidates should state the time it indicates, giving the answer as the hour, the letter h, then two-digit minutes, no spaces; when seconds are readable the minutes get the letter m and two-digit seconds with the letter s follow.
11h08
